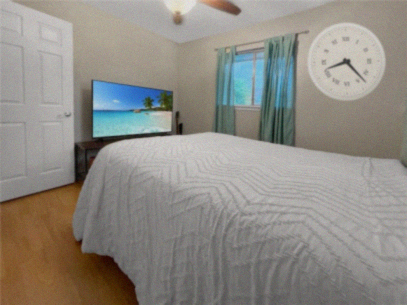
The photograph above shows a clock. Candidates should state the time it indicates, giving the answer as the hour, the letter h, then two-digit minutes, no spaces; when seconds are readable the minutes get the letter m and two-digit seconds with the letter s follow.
8h23
